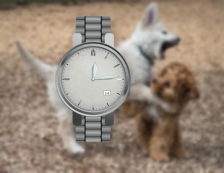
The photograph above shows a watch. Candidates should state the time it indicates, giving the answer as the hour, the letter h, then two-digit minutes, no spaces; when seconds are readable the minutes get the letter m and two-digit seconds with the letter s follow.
12h14
